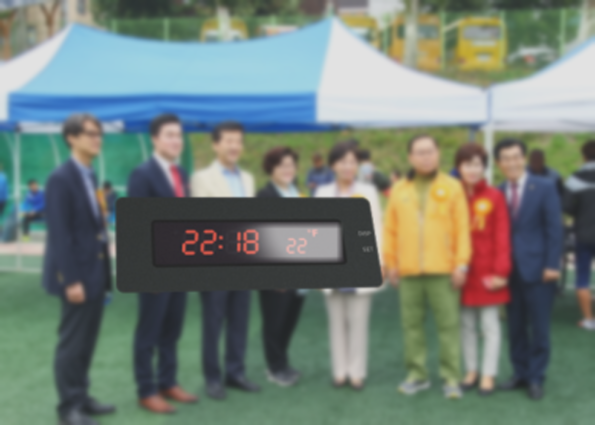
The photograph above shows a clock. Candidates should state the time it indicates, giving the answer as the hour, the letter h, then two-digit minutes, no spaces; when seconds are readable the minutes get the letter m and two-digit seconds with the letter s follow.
22h18
